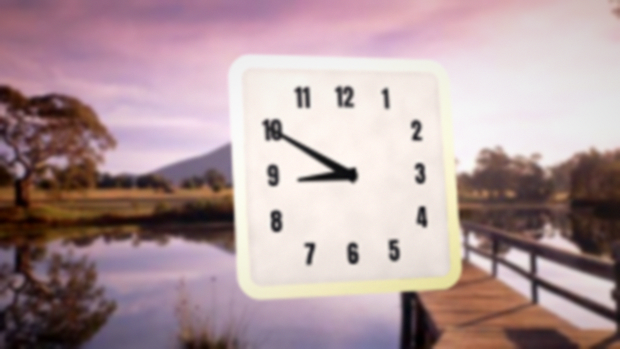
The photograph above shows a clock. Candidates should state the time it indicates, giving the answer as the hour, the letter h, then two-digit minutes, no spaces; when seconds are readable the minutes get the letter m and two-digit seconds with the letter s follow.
8h50
